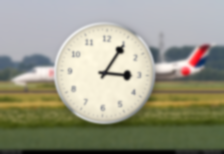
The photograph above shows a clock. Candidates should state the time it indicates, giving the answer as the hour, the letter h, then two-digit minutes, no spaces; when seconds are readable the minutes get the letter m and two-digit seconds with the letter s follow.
3h05
